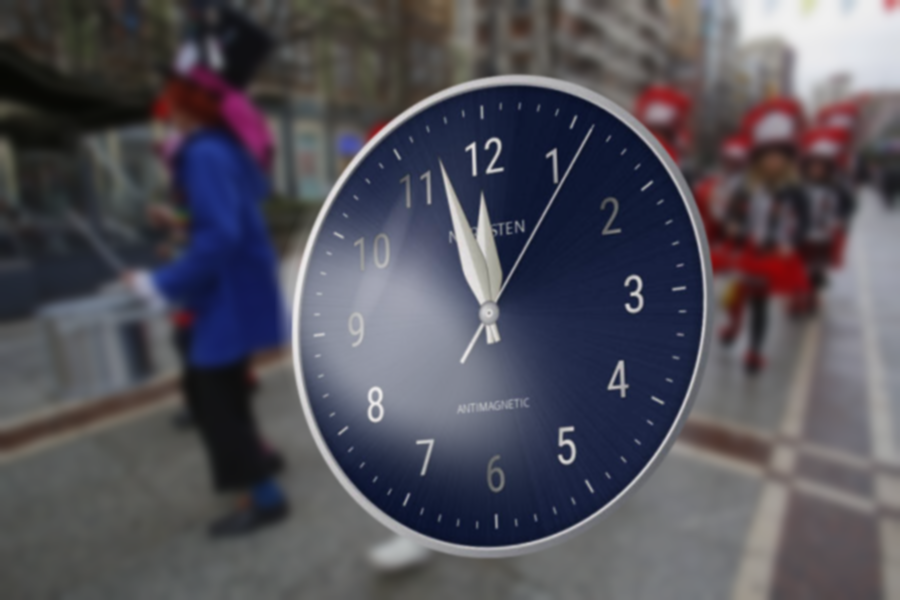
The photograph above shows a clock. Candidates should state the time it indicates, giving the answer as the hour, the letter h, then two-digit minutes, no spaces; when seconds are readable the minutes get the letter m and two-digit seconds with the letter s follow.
11h57m06s
